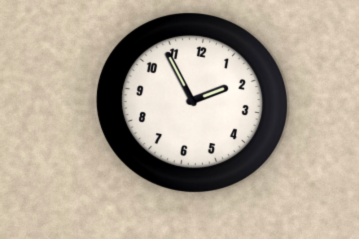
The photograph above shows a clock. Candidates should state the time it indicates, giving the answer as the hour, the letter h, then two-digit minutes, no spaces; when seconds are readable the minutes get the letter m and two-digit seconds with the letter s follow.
1h54
